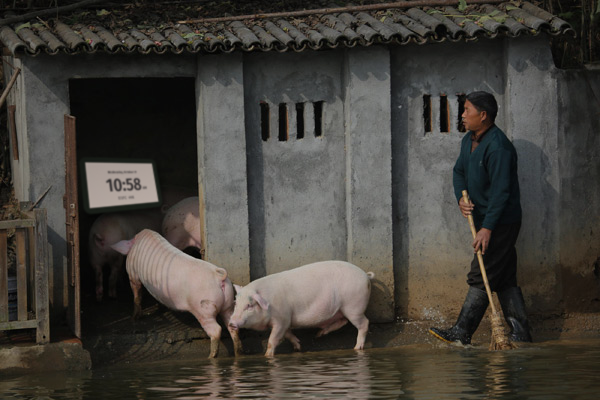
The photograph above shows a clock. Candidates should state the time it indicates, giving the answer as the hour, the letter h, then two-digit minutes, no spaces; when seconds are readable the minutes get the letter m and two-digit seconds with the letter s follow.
10h58
